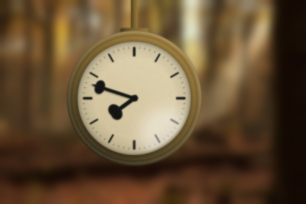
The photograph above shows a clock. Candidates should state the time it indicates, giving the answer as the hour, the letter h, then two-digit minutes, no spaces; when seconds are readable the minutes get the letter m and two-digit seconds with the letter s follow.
7h48
